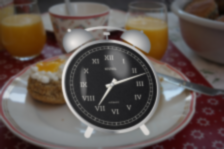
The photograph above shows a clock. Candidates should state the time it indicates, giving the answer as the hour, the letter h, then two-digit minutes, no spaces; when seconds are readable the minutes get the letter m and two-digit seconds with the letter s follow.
7h12
